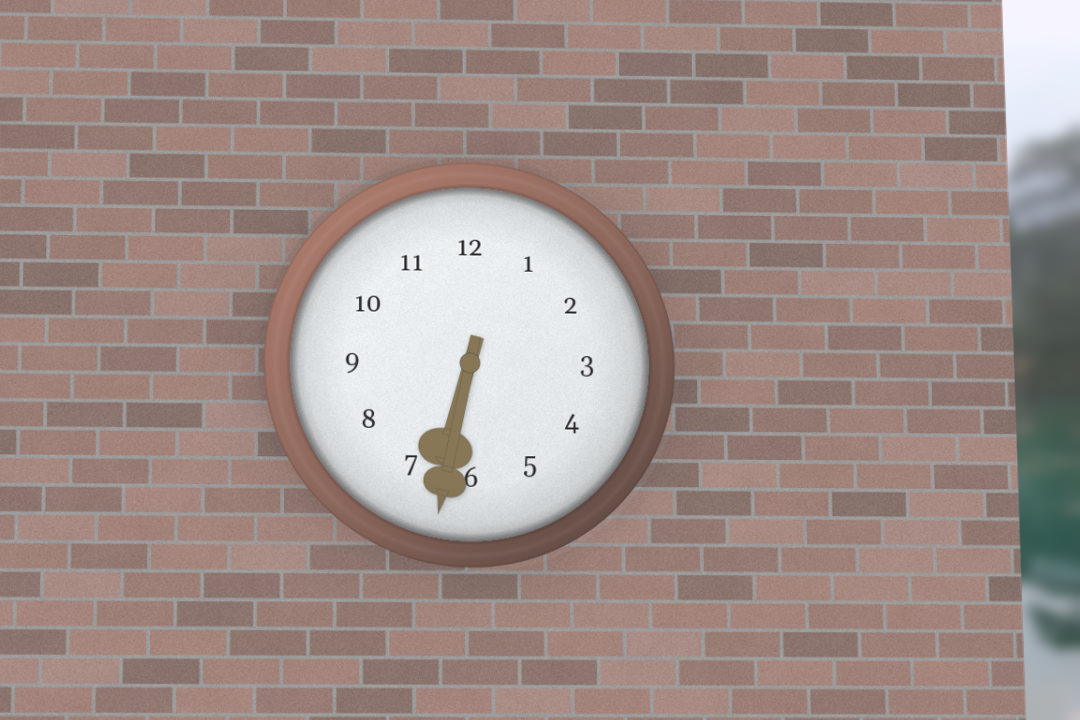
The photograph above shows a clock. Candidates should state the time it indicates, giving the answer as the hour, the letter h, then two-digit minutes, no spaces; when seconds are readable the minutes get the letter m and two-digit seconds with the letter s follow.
6h32
